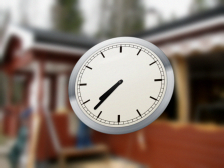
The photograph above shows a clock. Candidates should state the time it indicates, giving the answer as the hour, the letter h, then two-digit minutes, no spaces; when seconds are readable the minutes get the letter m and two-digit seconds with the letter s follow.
7h37
